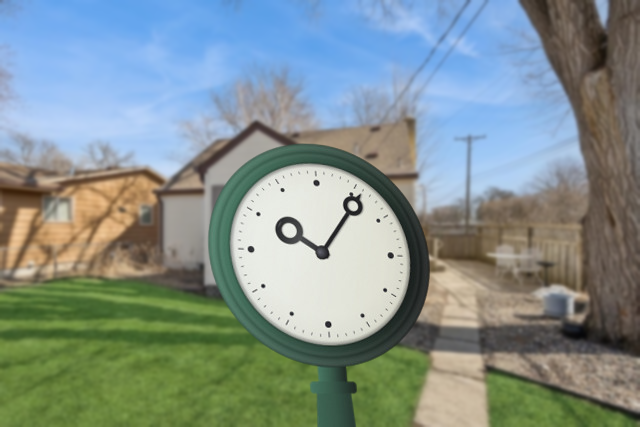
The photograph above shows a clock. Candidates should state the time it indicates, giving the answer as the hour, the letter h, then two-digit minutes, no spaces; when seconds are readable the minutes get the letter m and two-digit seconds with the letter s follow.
10h06
